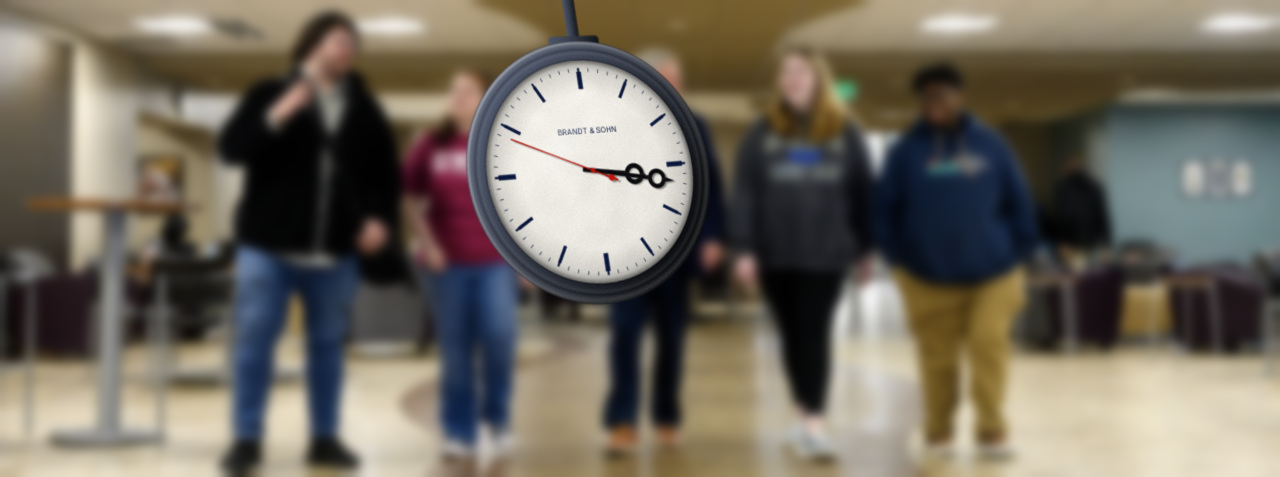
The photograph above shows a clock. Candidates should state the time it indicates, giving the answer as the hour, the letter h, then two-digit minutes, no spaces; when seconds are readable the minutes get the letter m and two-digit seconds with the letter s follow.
3h16m49s
